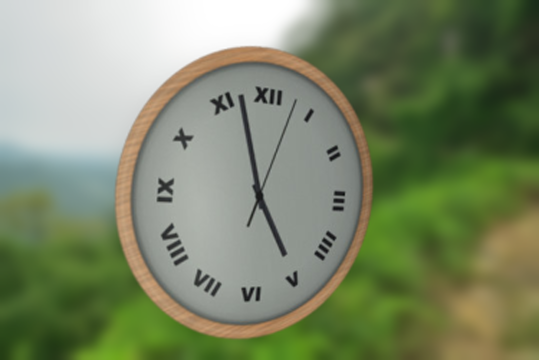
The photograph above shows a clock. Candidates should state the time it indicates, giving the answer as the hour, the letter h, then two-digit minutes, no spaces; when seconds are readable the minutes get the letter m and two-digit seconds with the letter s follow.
4h57m03s
